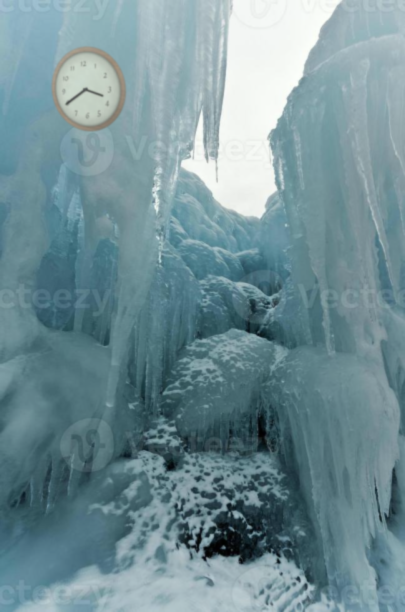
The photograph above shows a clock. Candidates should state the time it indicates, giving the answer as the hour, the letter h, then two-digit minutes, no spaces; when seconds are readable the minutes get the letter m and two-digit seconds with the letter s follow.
3h40
